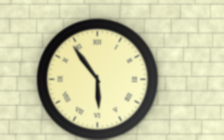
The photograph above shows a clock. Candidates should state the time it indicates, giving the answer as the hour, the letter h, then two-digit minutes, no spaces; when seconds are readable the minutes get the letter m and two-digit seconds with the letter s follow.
5h54
